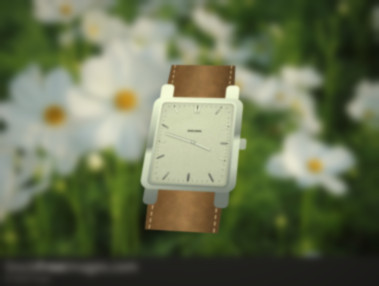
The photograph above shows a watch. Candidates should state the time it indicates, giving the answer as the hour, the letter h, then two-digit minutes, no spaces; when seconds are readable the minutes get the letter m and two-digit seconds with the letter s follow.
3h48
